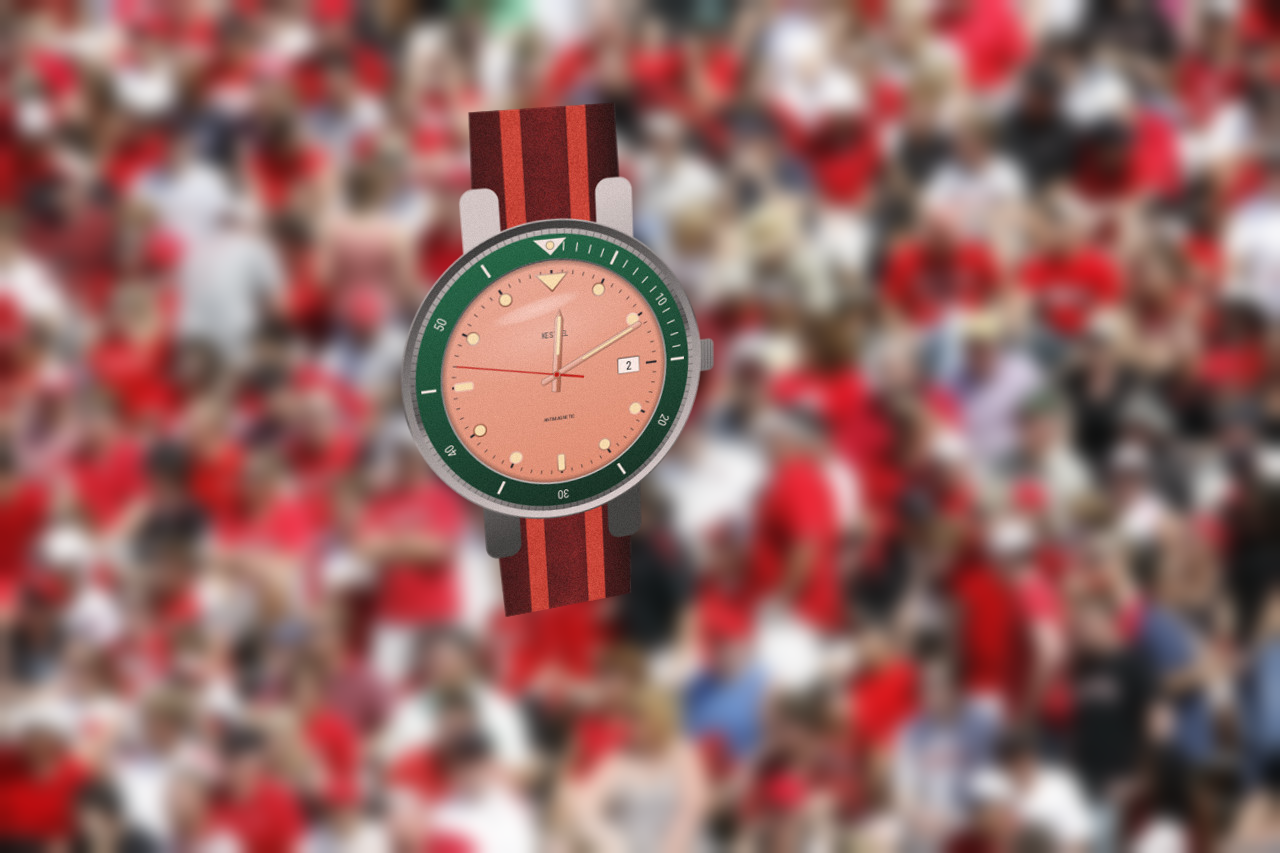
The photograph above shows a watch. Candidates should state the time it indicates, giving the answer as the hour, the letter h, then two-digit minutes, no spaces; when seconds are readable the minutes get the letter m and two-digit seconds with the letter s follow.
12h10m47s
